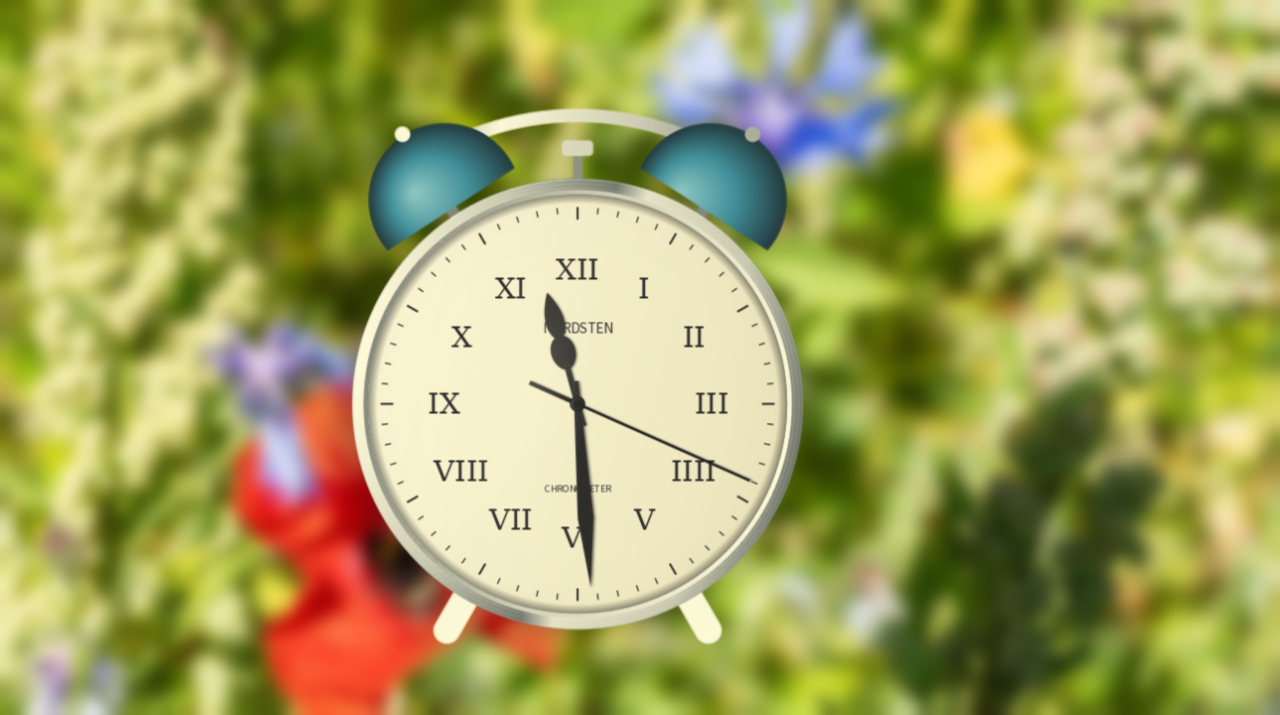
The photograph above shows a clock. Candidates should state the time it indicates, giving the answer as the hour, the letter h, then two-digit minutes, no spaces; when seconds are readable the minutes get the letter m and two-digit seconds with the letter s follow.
11h29m19s
